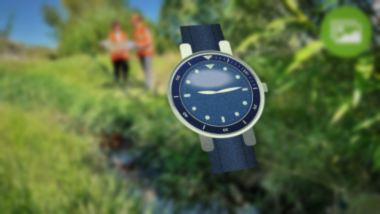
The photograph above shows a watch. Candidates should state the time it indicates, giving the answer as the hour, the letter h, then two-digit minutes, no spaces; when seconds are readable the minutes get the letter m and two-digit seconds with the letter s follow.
9h14
